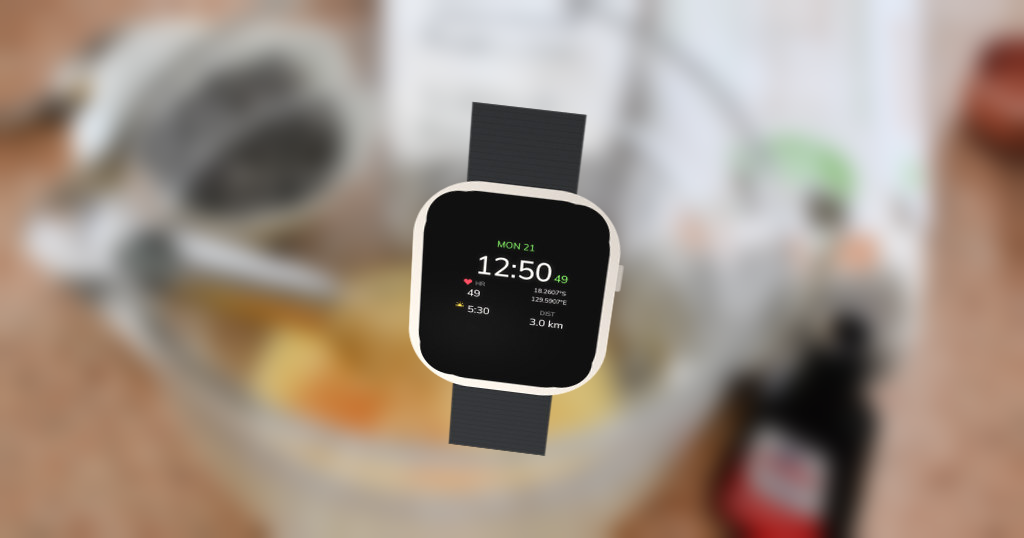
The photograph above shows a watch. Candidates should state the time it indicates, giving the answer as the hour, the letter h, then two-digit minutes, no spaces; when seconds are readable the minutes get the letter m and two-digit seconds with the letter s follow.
12h50m49s
